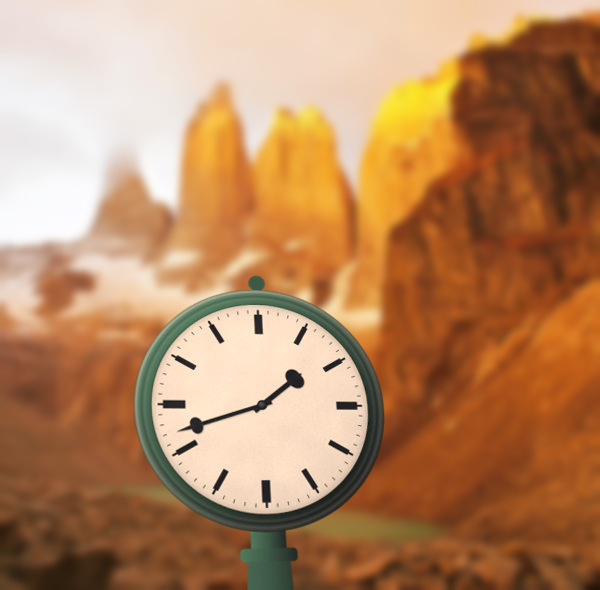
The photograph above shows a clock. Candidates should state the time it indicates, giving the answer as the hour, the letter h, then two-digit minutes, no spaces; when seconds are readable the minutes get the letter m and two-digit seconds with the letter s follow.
1h42
